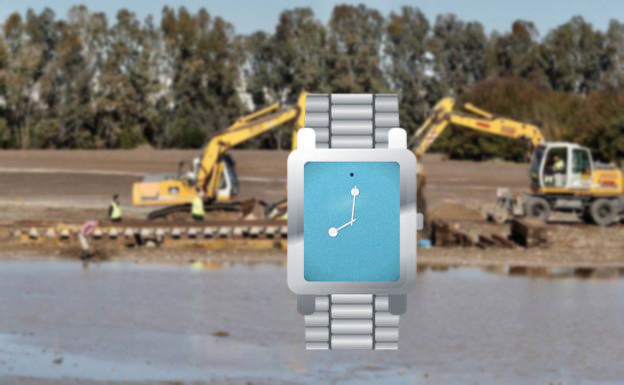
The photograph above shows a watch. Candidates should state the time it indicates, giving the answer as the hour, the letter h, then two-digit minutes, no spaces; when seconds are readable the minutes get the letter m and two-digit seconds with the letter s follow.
8h01
